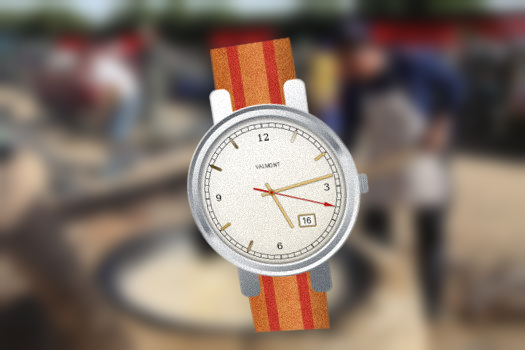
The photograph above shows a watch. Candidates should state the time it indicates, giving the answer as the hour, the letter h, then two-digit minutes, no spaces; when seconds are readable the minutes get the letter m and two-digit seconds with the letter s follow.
5h13m18s
